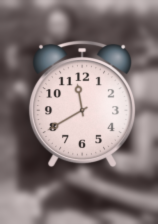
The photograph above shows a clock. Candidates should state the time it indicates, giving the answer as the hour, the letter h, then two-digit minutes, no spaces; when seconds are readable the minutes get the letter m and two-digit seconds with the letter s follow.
11h40
